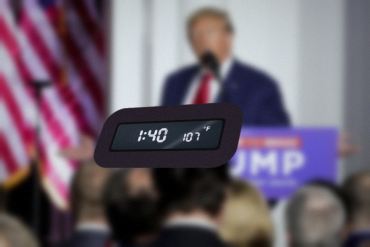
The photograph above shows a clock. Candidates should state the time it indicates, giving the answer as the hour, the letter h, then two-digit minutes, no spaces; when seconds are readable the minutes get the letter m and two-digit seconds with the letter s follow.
1h40
